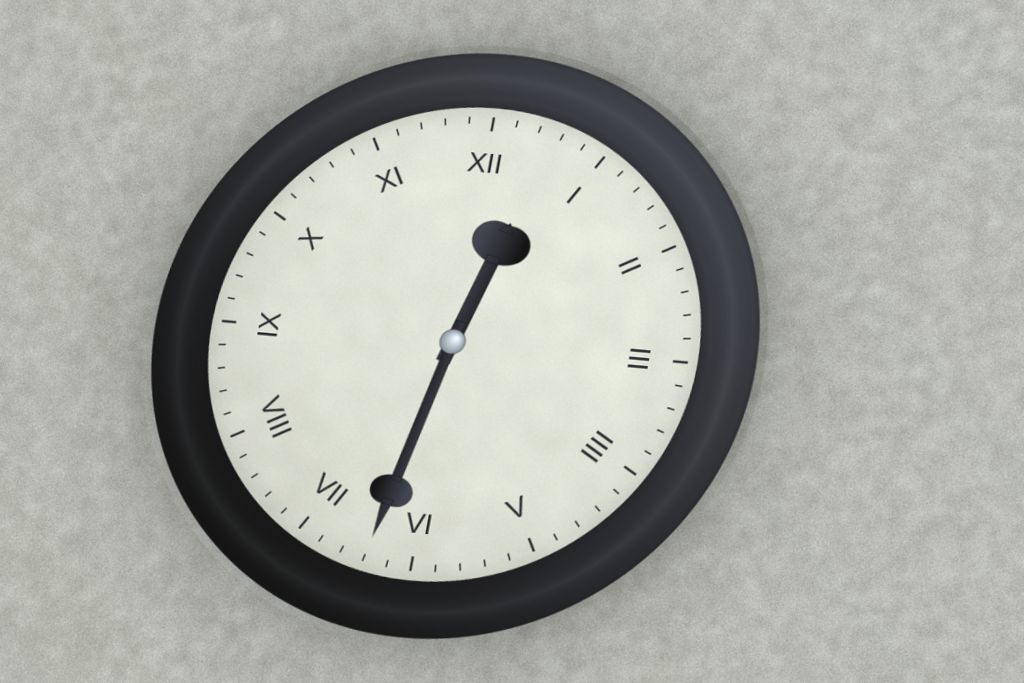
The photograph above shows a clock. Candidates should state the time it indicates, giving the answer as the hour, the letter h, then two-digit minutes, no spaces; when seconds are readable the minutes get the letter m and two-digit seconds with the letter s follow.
12h32
